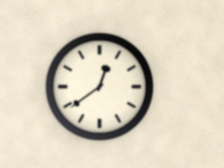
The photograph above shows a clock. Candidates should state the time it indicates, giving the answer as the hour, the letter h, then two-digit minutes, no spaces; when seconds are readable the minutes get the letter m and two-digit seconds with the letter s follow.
12h39
